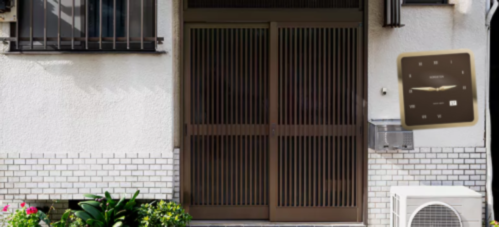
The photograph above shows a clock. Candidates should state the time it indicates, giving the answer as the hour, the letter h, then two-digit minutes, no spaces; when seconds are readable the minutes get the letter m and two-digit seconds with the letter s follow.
2h46
